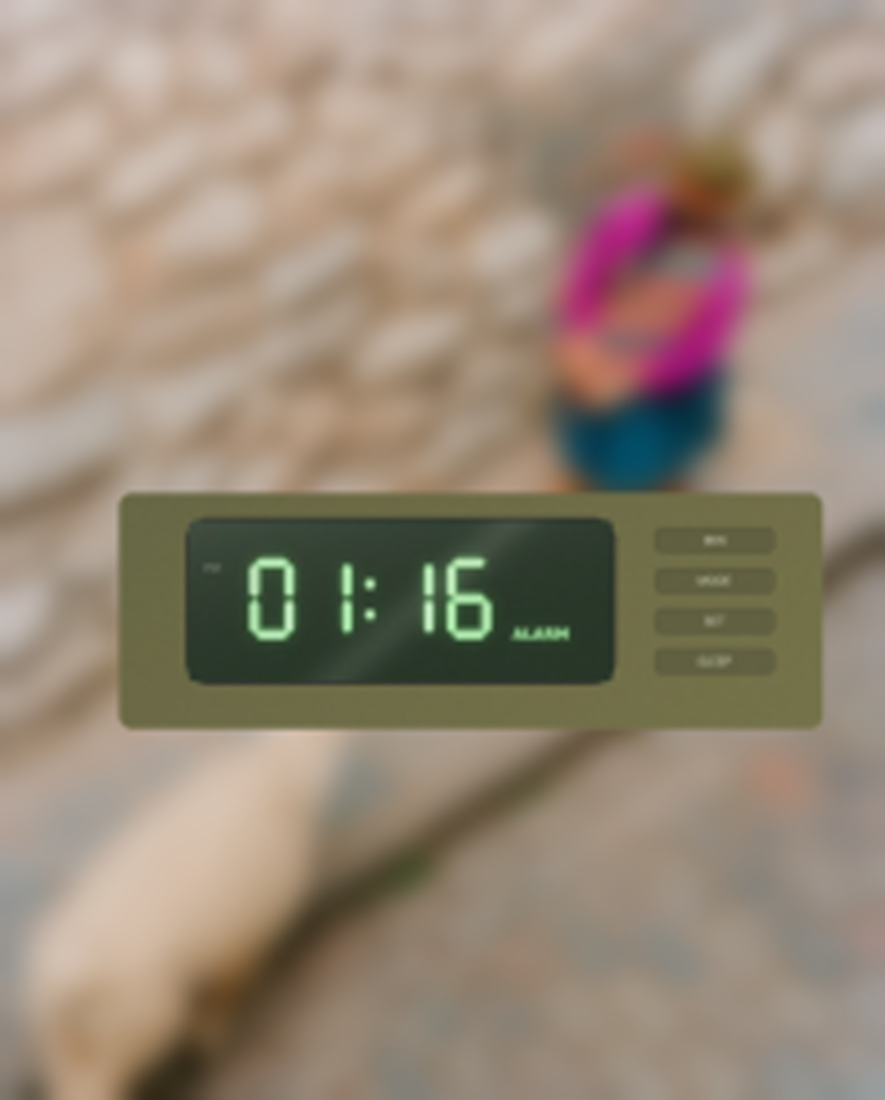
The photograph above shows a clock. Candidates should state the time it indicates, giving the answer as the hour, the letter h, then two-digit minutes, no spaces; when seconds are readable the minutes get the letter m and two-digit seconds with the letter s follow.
1h16
